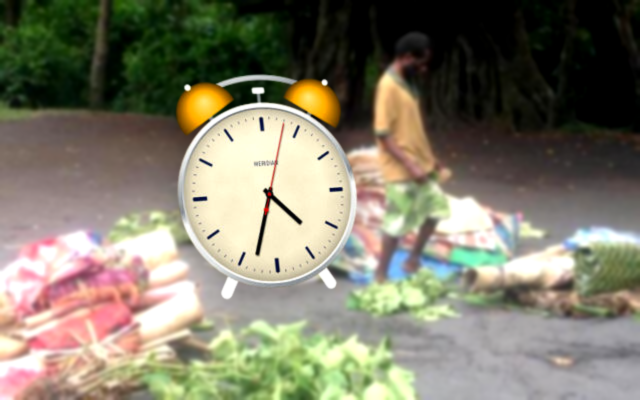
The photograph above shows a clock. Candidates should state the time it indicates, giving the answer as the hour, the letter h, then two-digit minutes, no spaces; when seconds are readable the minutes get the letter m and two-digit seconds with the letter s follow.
4h33m03s
